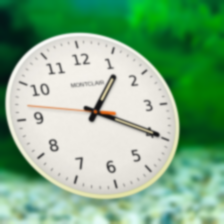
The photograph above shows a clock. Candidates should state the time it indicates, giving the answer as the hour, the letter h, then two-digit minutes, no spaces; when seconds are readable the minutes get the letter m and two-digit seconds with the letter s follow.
1h19m47s
